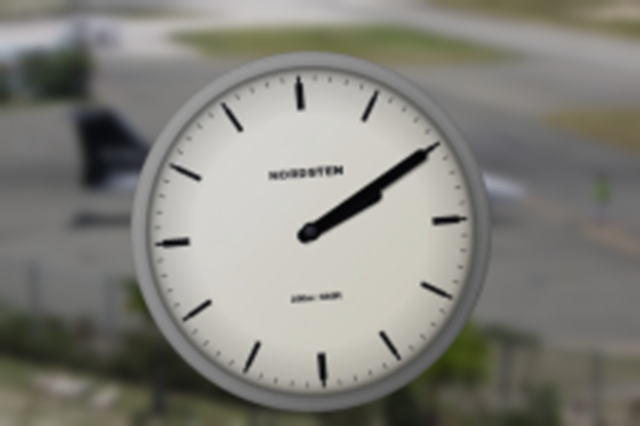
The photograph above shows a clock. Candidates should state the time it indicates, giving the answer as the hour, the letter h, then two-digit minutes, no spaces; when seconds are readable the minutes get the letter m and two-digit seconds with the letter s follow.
2h10
